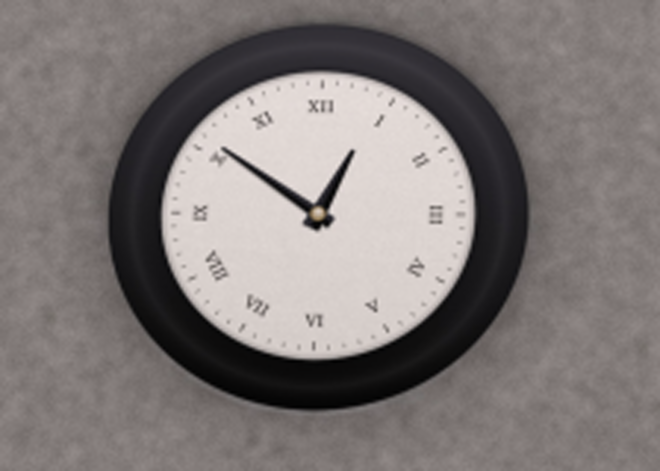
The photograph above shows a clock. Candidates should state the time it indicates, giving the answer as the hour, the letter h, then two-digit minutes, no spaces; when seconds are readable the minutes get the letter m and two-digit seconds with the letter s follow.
12h51
